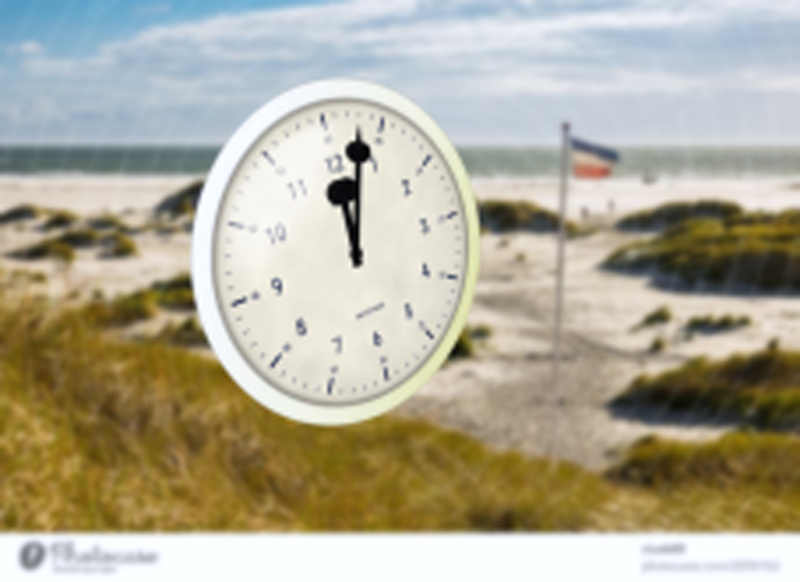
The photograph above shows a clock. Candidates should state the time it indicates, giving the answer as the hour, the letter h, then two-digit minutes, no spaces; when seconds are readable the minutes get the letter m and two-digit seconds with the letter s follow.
12h03
